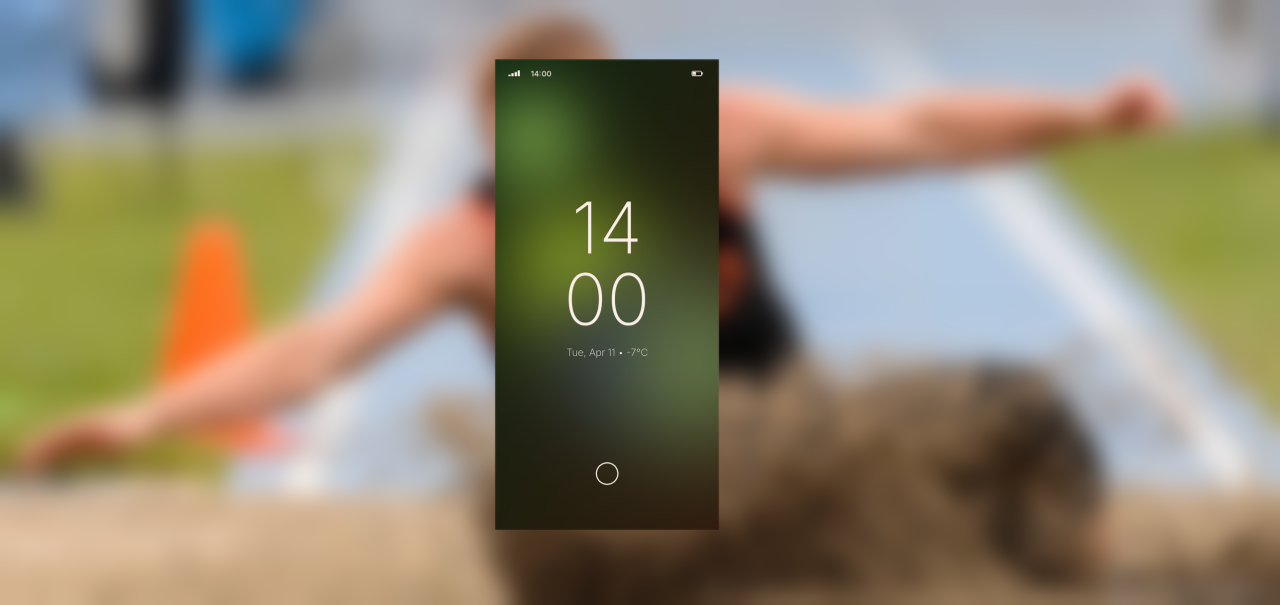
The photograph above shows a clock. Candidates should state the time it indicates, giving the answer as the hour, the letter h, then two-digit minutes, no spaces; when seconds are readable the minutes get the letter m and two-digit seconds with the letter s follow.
14h00
